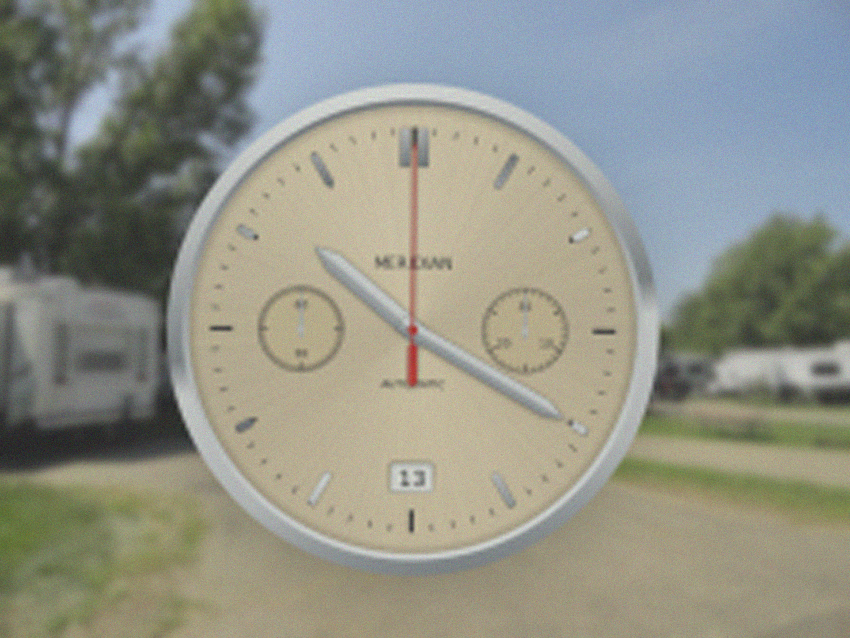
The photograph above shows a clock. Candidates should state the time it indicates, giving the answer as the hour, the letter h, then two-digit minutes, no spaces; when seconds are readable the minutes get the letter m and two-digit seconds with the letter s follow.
10h20
